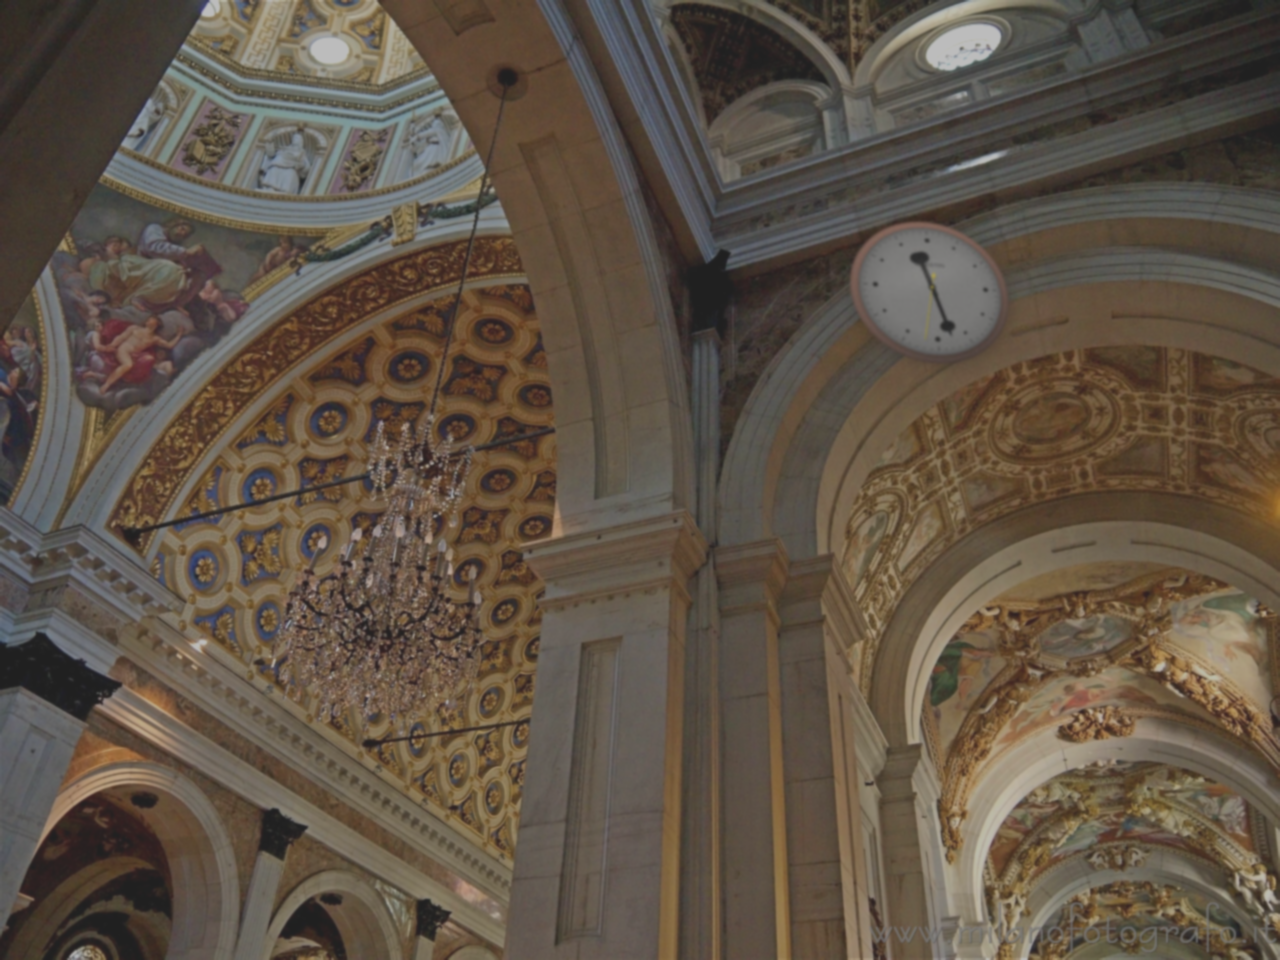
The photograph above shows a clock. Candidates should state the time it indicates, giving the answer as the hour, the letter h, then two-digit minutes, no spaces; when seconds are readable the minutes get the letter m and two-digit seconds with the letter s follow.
11h27m32s
